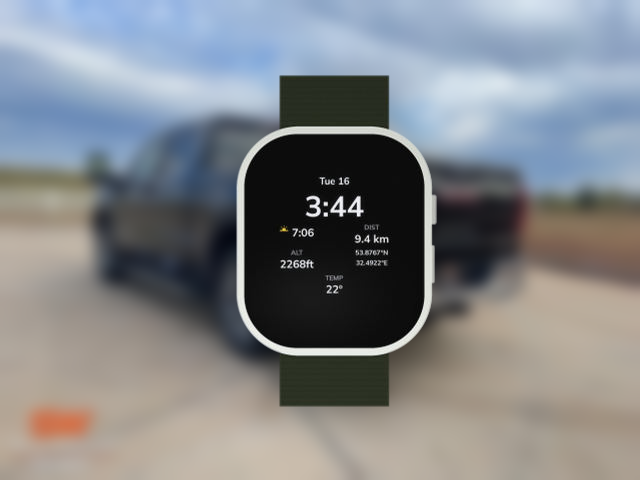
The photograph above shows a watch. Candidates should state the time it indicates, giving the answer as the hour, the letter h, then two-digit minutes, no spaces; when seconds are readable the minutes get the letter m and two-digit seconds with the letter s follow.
3h44
